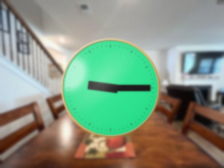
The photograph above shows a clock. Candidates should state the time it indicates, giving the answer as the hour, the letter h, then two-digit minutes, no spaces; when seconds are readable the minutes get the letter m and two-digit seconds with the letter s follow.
9h15
